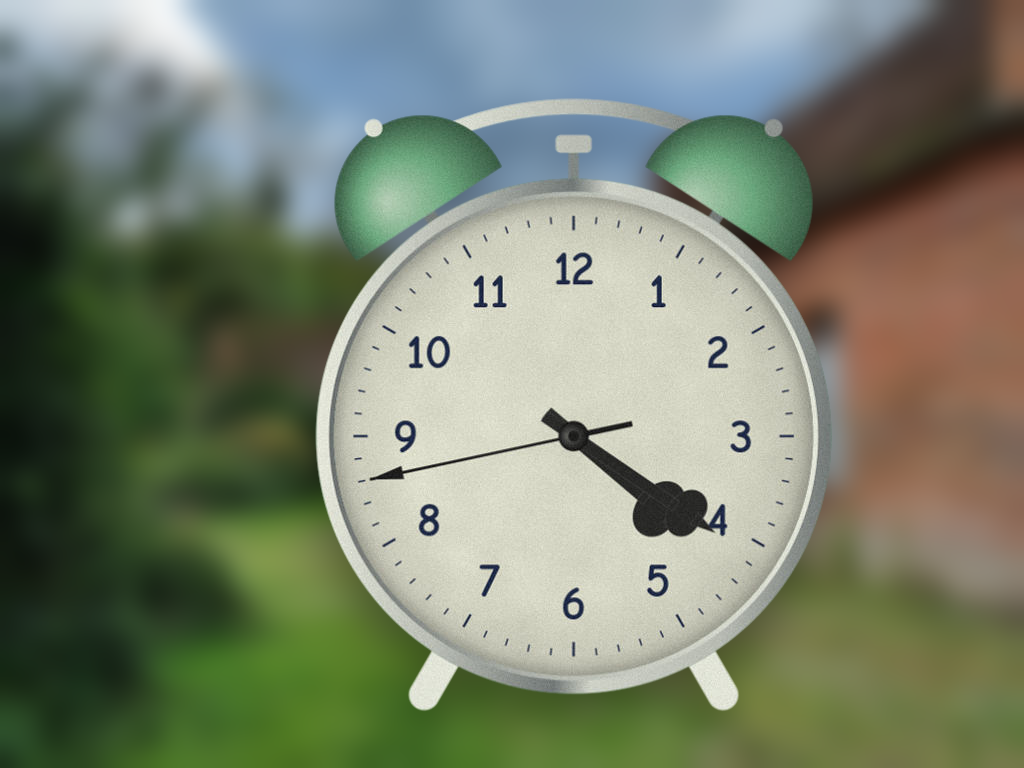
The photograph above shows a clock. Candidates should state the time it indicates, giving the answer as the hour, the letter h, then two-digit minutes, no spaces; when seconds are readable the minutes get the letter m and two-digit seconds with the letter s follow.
4h20m43s
